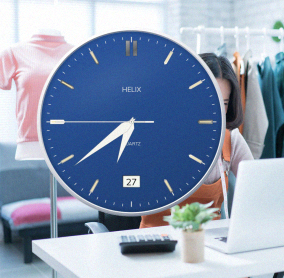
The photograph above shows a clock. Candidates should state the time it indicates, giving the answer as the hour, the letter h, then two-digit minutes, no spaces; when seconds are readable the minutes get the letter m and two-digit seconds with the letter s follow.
6h38m45s
